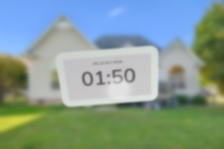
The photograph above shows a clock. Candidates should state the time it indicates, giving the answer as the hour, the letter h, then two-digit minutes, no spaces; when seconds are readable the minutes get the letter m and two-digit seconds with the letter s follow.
1h50
